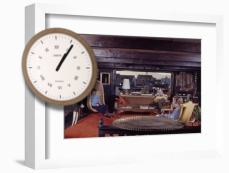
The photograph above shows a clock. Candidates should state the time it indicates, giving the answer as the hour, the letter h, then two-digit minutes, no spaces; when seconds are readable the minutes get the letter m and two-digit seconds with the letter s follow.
1h06
